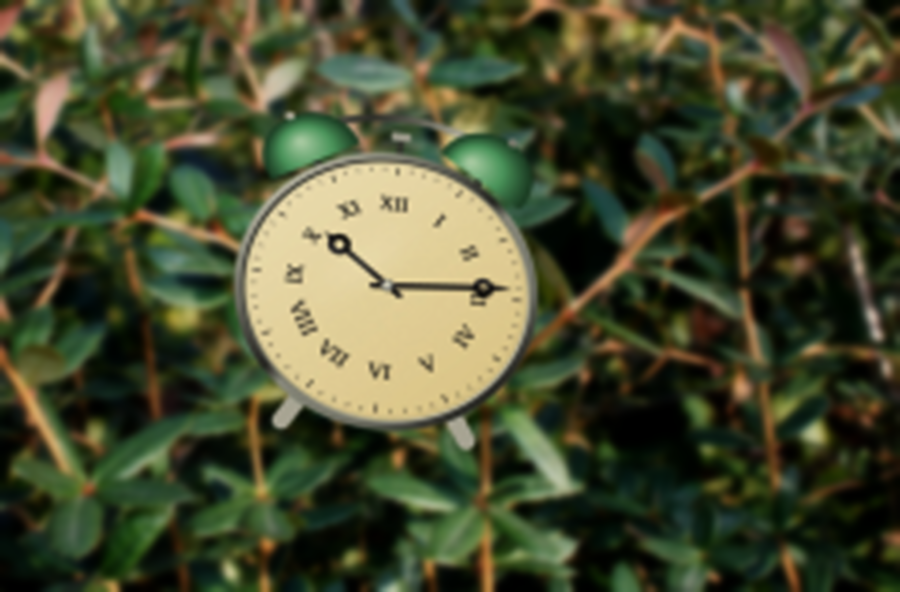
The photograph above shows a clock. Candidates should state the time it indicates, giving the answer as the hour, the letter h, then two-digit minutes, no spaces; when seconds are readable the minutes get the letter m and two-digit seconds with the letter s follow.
10h14
